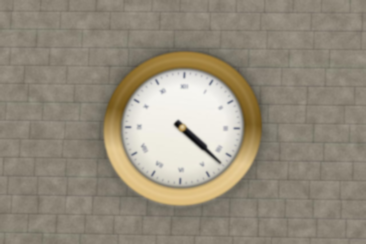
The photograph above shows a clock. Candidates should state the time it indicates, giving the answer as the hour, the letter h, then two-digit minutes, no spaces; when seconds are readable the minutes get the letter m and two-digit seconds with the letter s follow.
4h22
